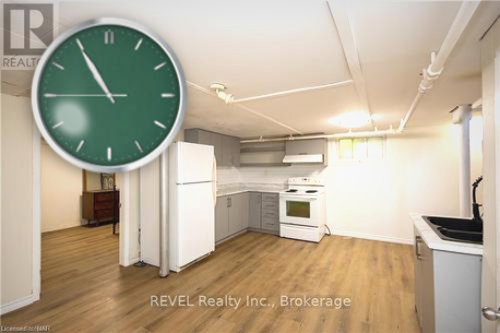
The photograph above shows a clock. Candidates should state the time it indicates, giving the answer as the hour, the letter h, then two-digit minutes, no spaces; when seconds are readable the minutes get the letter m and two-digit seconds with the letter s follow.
10h54m45s
